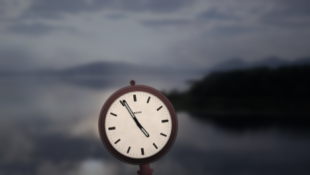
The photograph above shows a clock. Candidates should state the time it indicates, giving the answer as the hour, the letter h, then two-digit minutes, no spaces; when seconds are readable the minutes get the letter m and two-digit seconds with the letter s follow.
4h56
